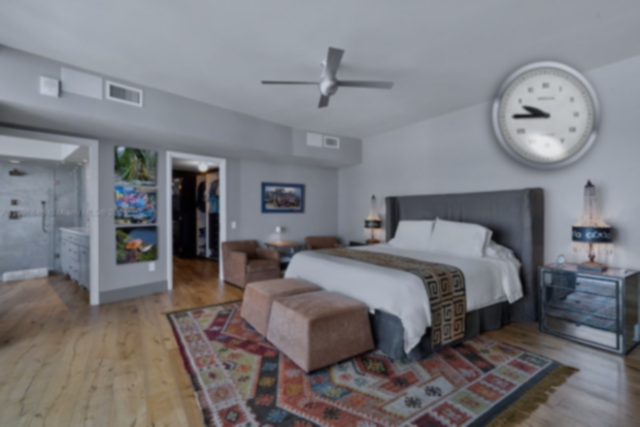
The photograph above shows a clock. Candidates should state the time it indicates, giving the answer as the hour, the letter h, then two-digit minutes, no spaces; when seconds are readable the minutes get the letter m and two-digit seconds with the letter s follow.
9h45
